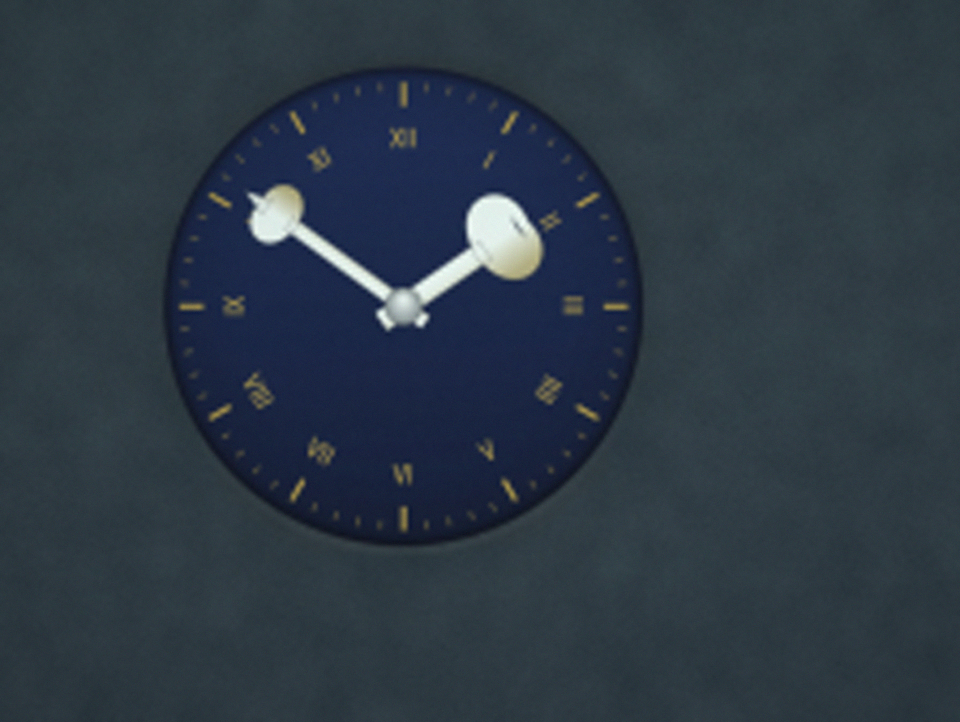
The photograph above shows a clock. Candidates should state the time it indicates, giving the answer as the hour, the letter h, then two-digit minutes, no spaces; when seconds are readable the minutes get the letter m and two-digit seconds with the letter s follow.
1h51
